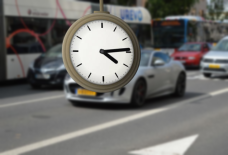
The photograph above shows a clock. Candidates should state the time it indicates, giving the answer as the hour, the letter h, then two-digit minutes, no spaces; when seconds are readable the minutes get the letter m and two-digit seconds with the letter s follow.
4h14
